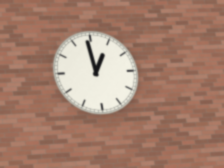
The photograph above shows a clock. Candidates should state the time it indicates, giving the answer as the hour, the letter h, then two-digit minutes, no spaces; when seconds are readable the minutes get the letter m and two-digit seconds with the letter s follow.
12h59
